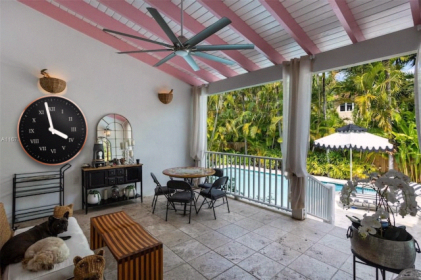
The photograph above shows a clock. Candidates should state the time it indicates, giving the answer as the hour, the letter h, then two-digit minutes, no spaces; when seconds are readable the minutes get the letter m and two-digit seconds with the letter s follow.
3h58
